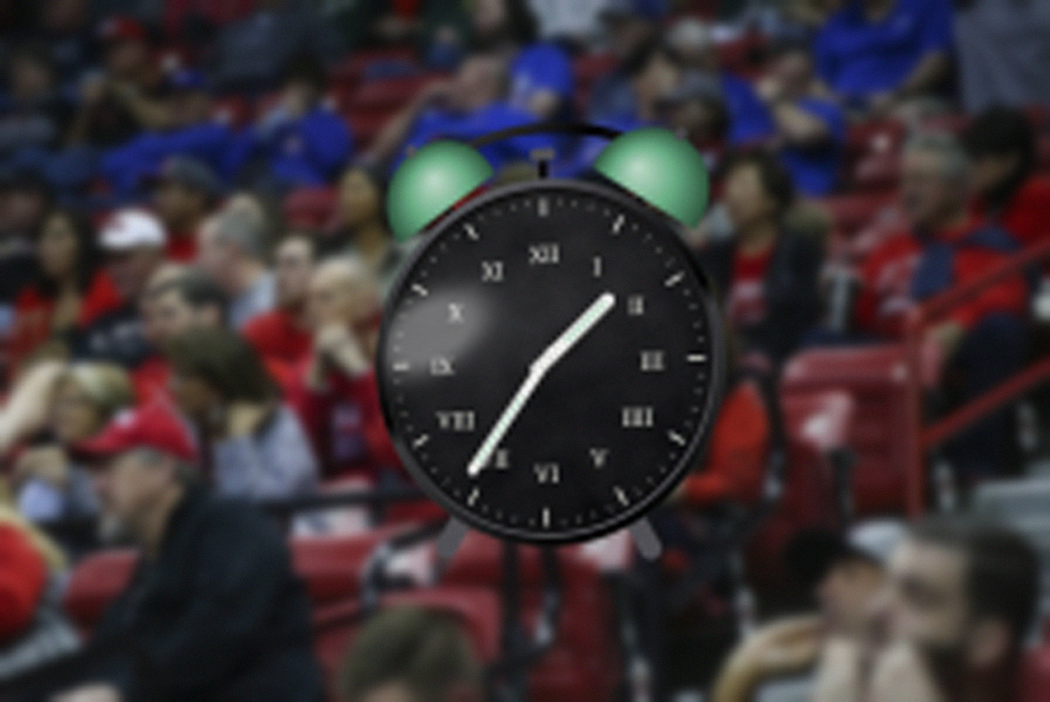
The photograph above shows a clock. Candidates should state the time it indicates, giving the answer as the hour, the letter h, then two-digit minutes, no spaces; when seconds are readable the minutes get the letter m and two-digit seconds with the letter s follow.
1h36
